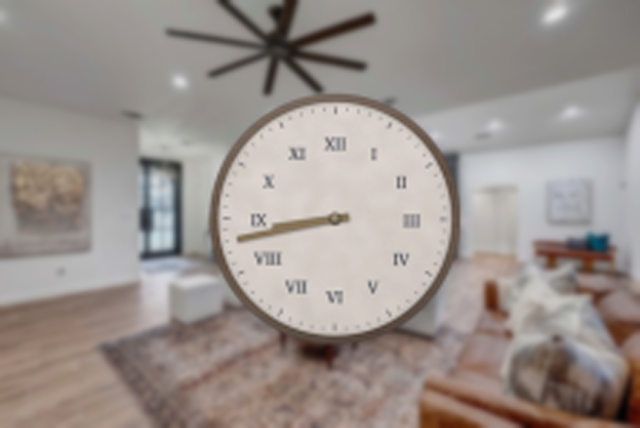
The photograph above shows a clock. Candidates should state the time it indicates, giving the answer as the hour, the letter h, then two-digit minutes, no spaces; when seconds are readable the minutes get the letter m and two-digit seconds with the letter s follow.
8h43
